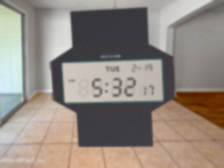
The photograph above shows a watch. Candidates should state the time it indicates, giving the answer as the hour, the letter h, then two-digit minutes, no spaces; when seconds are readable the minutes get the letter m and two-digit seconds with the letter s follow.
5h32
